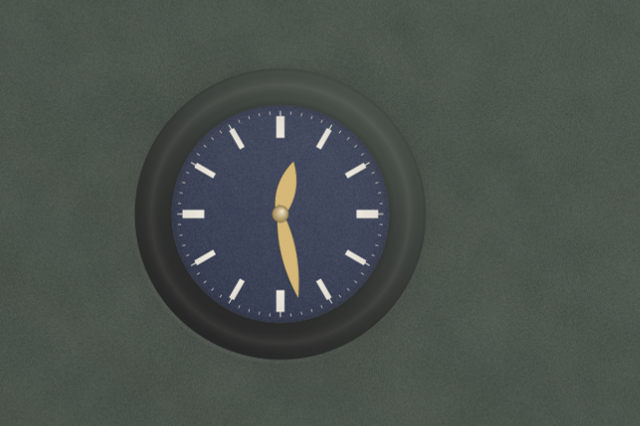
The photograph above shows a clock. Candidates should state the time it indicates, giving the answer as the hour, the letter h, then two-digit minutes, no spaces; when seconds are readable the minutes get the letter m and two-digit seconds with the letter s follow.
12h28
